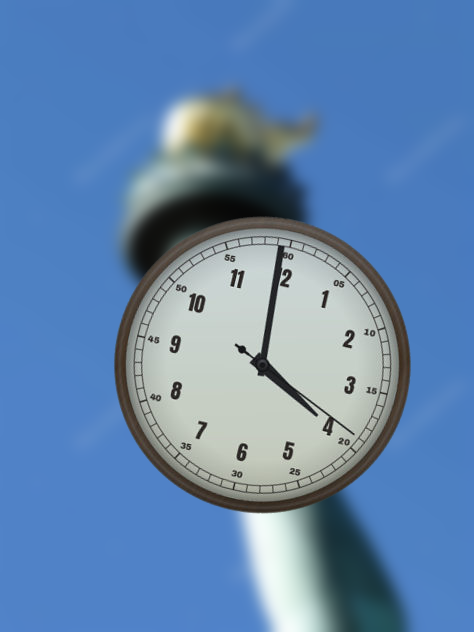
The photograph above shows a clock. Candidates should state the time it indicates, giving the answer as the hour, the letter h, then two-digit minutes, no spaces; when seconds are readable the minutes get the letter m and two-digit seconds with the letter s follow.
3h59m19s
